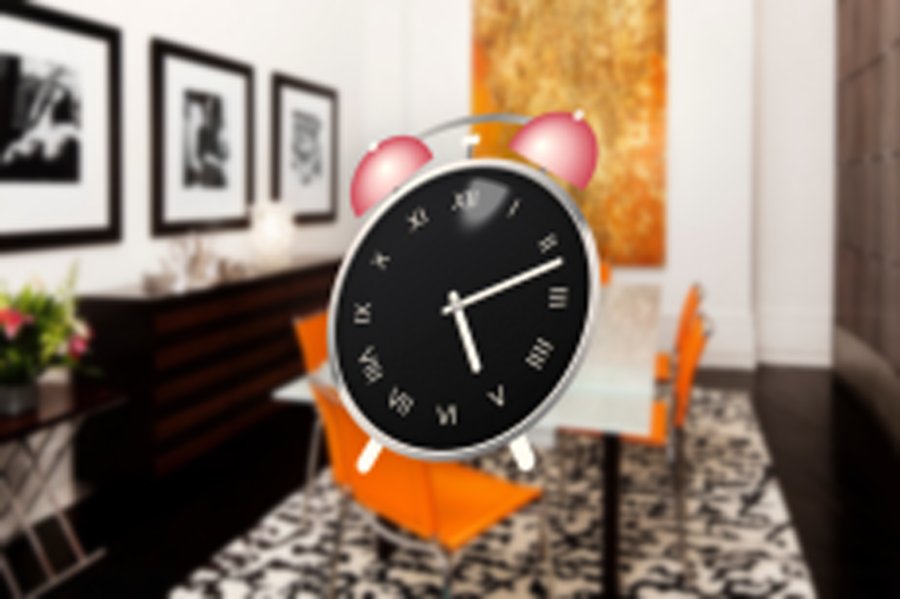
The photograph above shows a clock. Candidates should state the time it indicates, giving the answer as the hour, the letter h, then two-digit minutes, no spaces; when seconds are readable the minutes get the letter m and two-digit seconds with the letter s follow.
5h12
